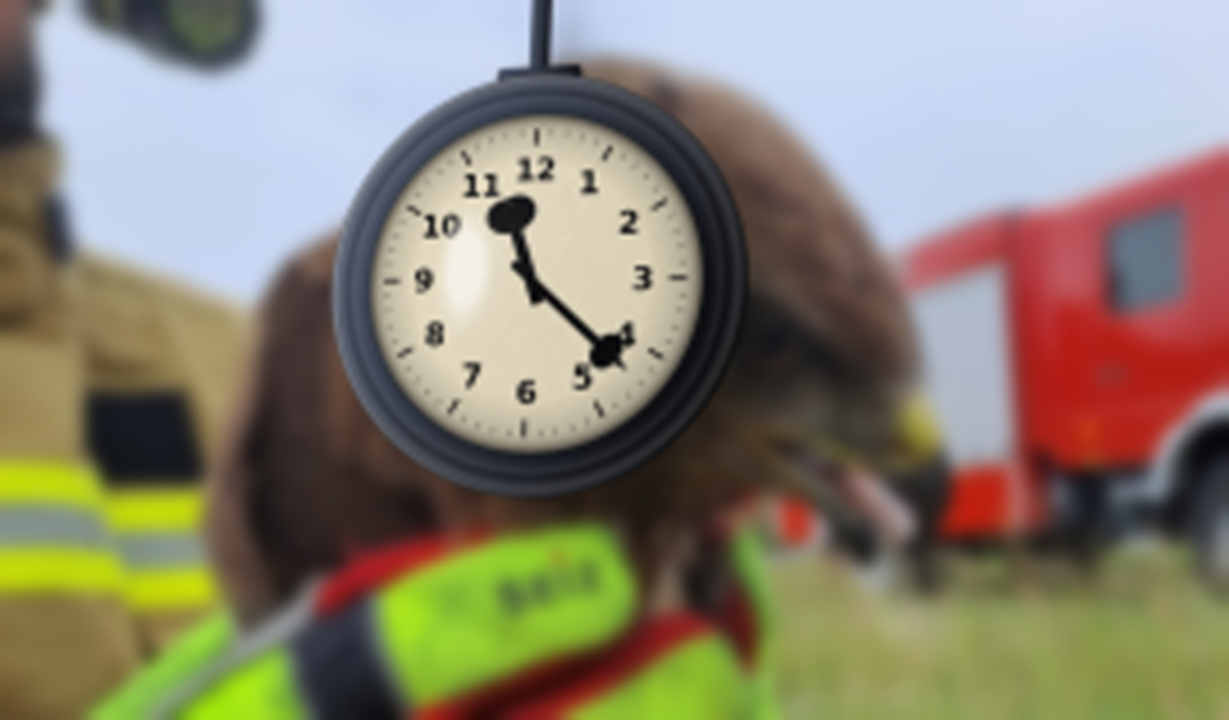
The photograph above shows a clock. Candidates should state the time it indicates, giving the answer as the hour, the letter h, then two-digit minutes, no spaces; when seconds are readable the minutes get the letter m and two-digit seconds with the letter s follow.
11h22
